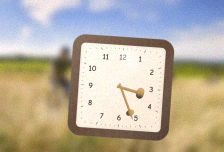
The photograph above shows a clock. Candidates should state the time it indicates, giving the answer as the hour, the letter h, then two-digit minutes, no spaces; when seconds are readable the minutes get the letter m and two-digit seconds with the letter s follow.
3h26
